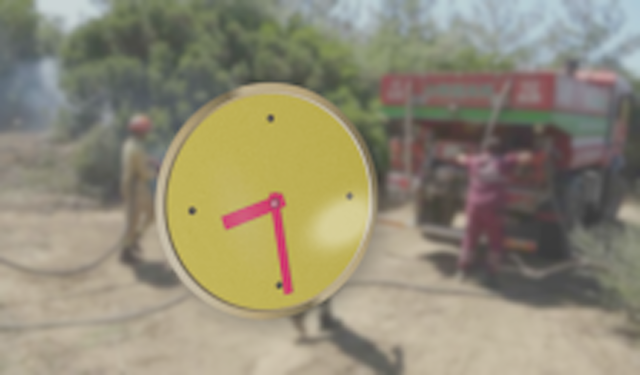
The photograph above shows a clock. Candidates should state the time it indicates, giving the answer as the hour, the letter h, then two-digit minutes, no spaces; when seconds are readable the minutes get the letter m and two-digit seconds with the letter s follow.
8h29
